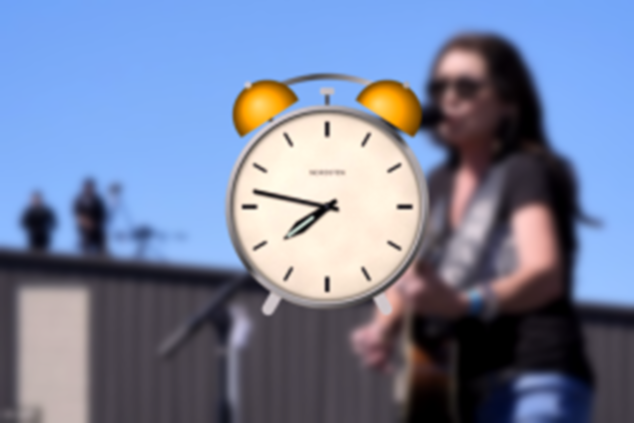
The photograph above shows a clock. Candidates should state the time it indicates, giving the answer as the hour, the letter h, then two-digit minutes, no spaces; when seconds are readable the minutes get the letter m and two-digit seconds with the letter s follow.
7h47
